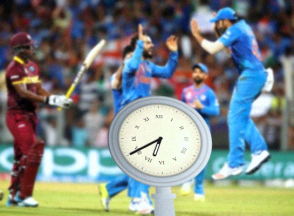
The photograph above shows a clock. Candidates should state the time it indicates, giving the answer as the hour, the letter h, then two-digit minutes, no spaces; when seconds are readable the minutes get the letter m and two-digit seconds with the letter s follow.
6h40
